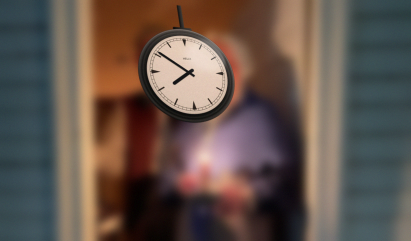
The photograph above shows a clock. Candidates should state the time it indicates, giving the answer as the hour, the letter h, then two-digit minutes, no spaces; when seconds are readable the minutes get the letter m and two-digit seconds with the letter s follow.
7h51
